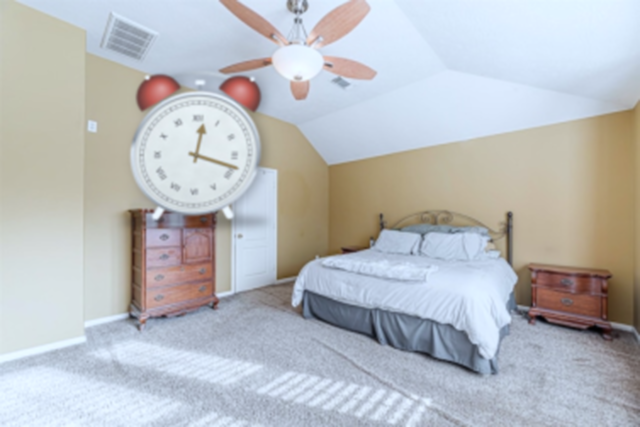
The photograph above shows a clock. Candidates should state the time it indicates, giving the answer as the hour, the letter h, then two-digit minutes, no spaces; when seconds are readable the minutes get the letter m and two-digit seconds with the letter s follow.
12h18
